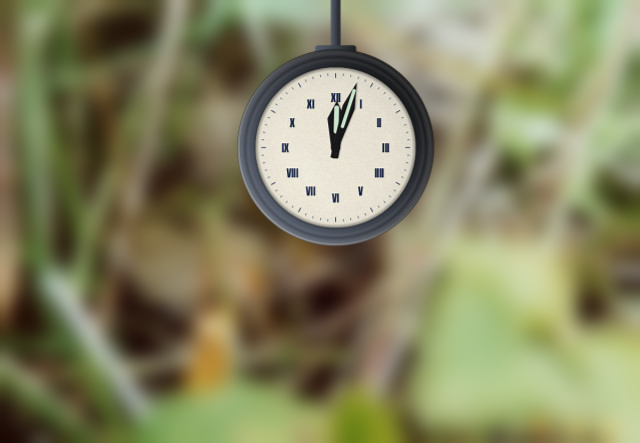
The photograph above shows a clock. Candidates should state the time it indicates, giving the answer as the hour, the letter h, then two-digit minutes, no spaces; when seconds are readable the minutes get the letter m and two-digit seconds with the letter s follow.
12h03
